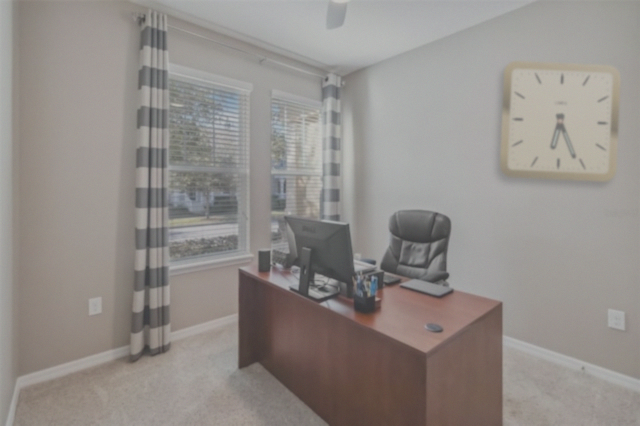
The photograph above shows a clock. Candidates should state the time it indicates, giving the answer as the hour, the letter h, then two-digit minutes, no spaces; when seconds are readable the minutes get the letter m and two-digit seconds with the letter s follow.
6h26
